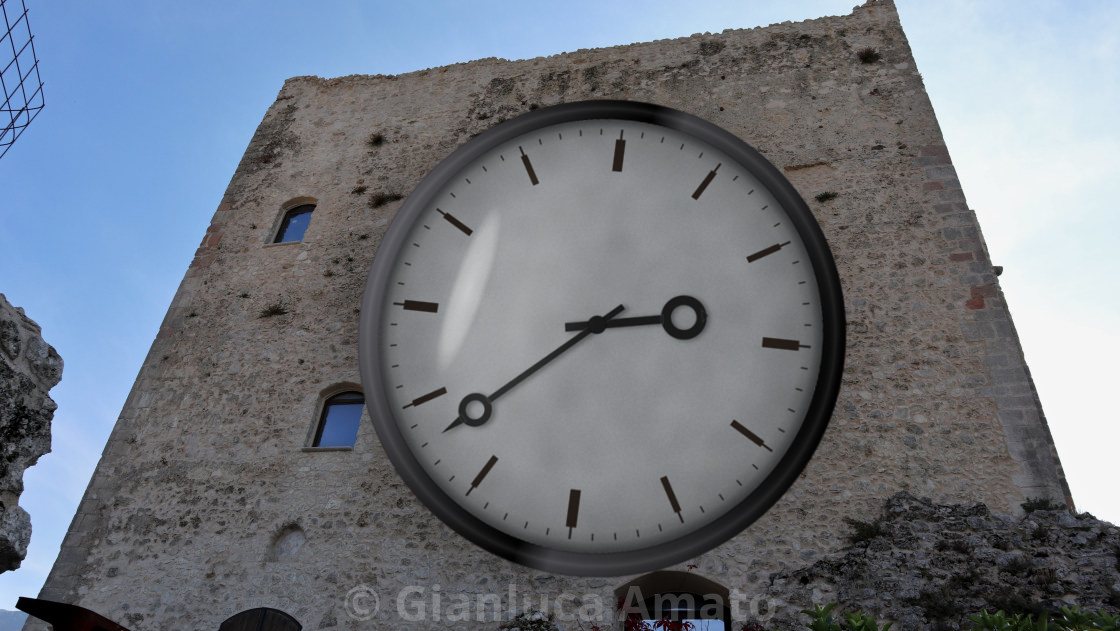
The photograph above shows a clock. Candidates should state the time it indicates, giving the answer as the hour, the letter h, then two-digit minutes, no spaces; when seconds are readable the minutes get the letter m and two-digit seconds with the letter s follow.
2h38
